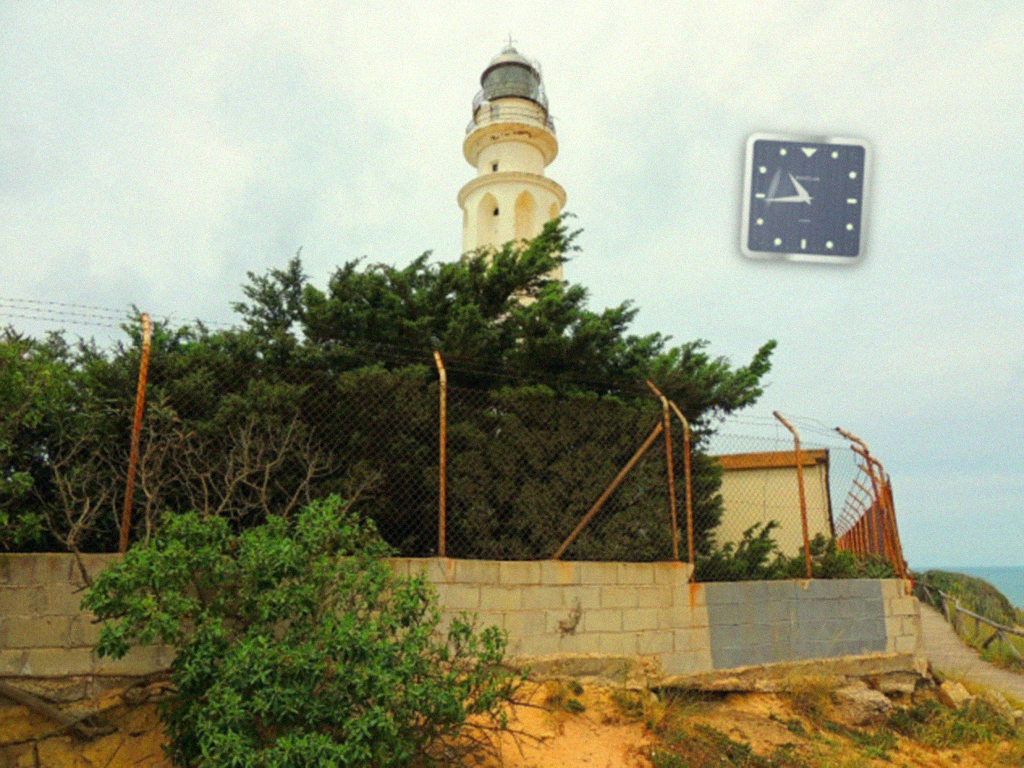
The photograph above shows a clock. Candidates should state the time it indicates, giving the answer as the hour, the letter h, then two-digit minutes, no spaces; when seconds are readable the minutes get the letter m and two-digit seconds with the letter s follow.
10h44
